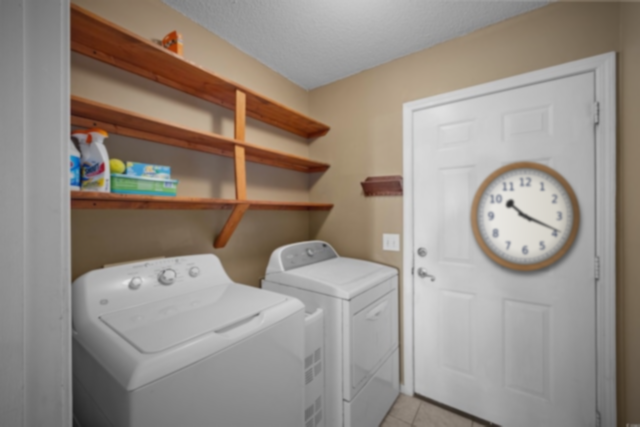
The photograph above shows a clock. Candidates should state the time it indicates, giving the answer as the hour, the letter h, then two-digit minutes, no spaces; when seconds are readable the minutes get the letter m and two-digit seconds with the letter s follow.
10h19
